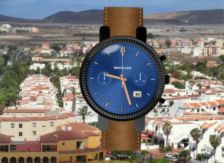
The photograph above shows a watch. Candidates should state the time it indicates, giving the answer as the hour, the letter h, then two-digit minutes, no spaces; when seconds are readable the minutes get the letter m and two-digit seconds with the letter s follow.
9h27
